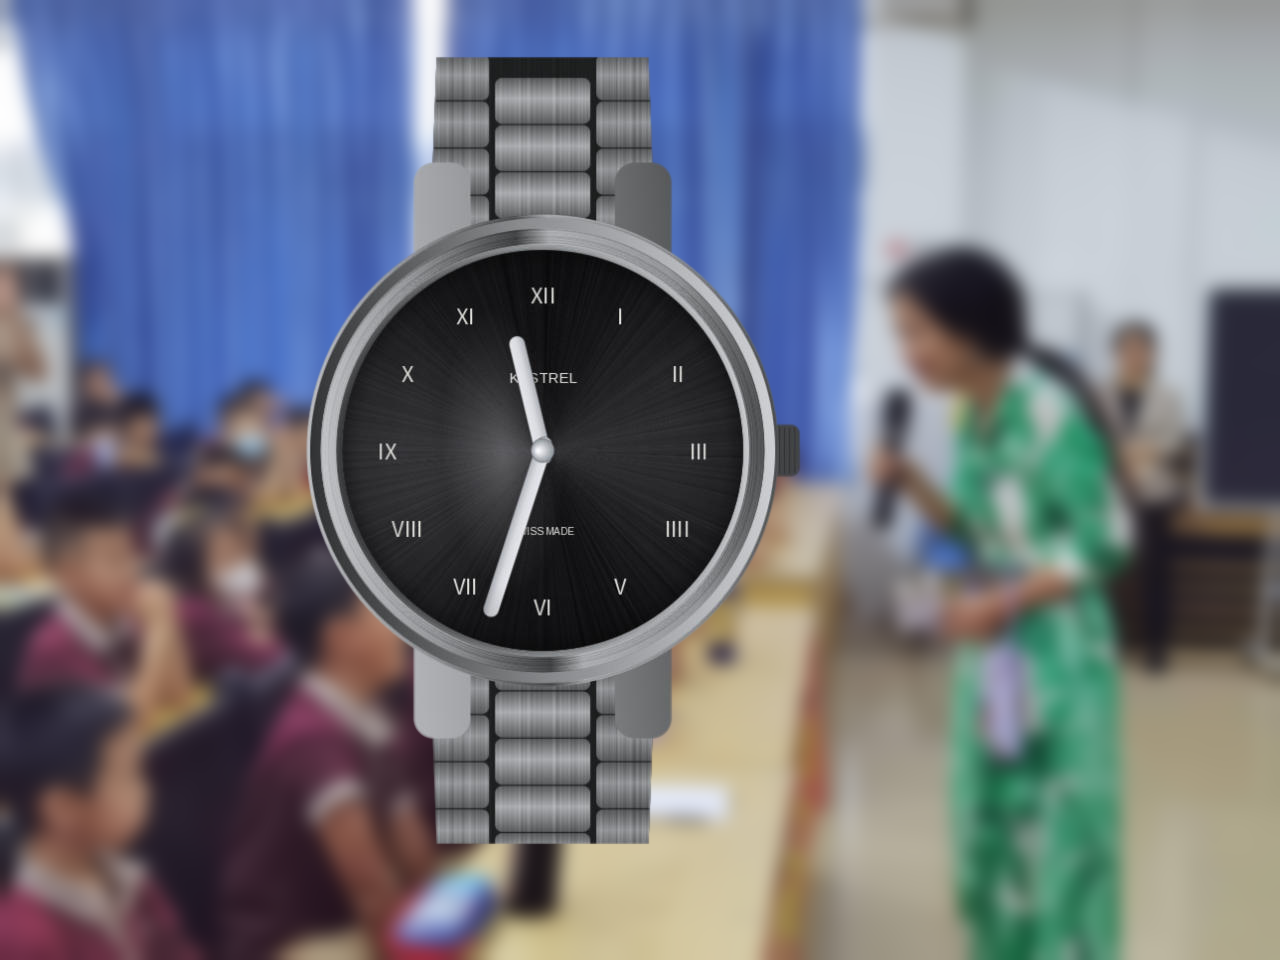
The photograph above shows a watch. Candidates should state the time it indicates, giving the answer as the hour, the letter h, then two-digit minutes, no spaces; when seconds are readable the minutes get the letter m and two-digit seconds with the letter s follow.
11h33
